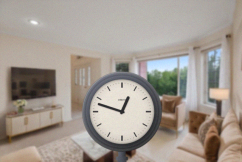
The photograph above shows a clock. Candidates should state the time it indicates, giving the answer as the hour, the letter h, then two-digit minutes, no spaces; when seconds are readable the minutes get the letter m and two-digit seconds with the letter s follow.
12h48
